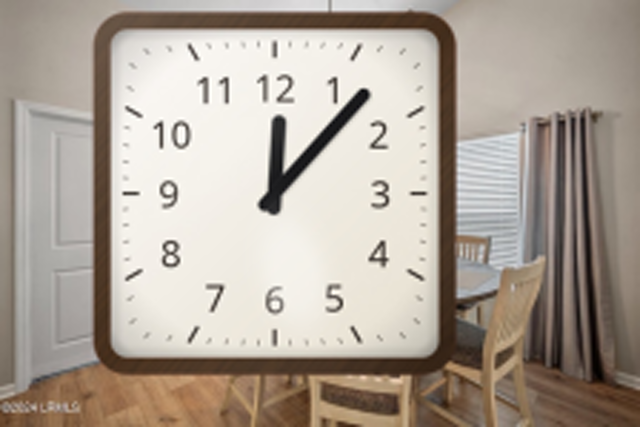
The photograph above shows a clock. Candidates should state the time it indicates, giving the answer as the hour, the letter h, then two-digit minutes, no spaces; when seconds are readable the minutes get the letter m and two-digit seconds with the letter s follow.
12h07
